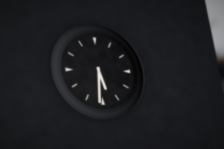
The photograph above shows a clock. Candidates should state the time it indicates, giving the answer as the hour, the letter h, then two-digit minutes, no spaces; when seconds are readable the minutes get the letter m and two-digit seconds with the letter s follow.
5h31
